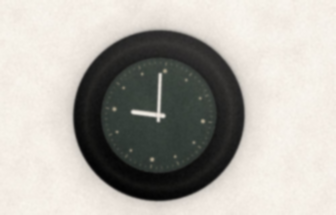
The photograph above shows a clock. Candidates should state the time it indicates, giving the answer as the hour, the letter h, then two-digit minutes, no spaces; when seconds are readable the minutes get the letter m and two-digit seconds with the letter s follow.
8h59
